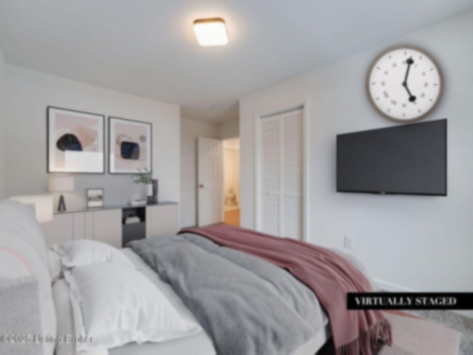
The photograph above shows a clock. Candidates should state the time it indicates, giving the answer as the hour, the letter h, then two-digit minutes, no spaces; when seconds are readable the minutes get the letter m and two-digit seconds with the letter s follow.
5h02
